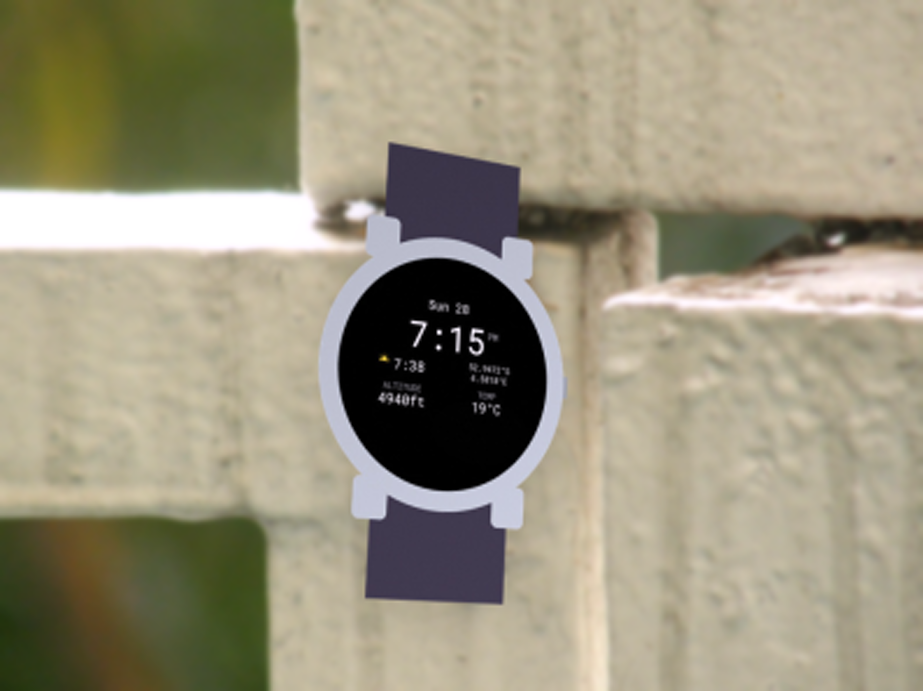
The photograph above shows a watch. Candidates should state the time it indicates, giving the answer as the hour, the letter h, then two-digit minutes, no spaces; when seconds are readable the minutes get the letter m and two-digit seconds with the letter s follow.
7h15
